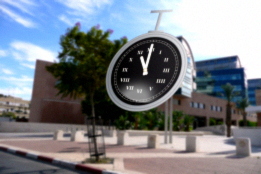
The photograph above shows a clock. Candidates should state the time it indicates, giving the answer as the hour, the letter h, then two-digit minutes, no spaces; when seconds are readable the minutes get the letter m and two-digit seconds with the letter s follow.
11h00
